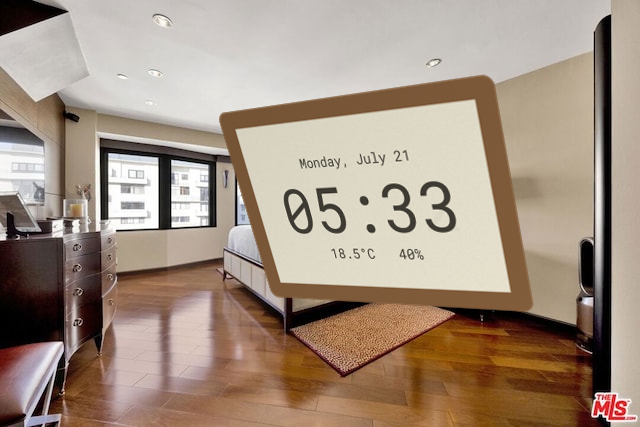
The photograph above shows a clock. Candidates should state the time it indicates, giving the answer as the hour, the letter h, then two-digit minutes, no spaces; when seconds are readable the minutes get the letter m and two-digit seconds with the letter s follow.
5h33
